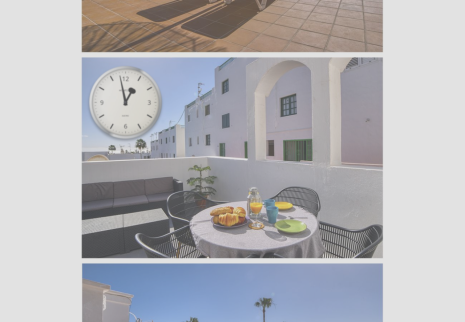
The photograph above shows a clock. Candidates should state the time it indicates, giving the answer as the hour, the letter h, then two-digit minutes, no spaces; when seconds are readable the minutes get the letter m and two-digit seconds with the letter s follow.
12h58
